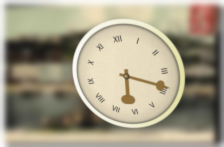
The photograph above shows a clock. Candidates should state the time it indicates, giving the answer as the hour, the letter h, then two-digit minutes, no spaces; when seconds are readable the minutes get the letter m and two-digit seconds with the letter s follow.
6h19
